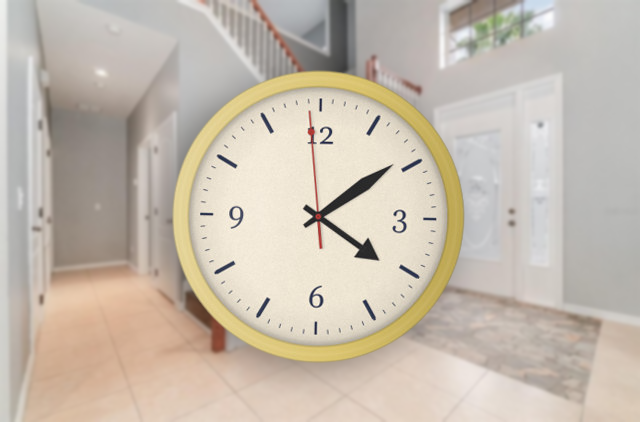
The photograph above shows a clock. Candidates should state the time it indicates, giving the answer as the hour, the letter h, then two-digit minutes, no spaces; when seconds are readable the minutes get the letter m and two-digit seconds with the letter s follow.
4h08m59s
